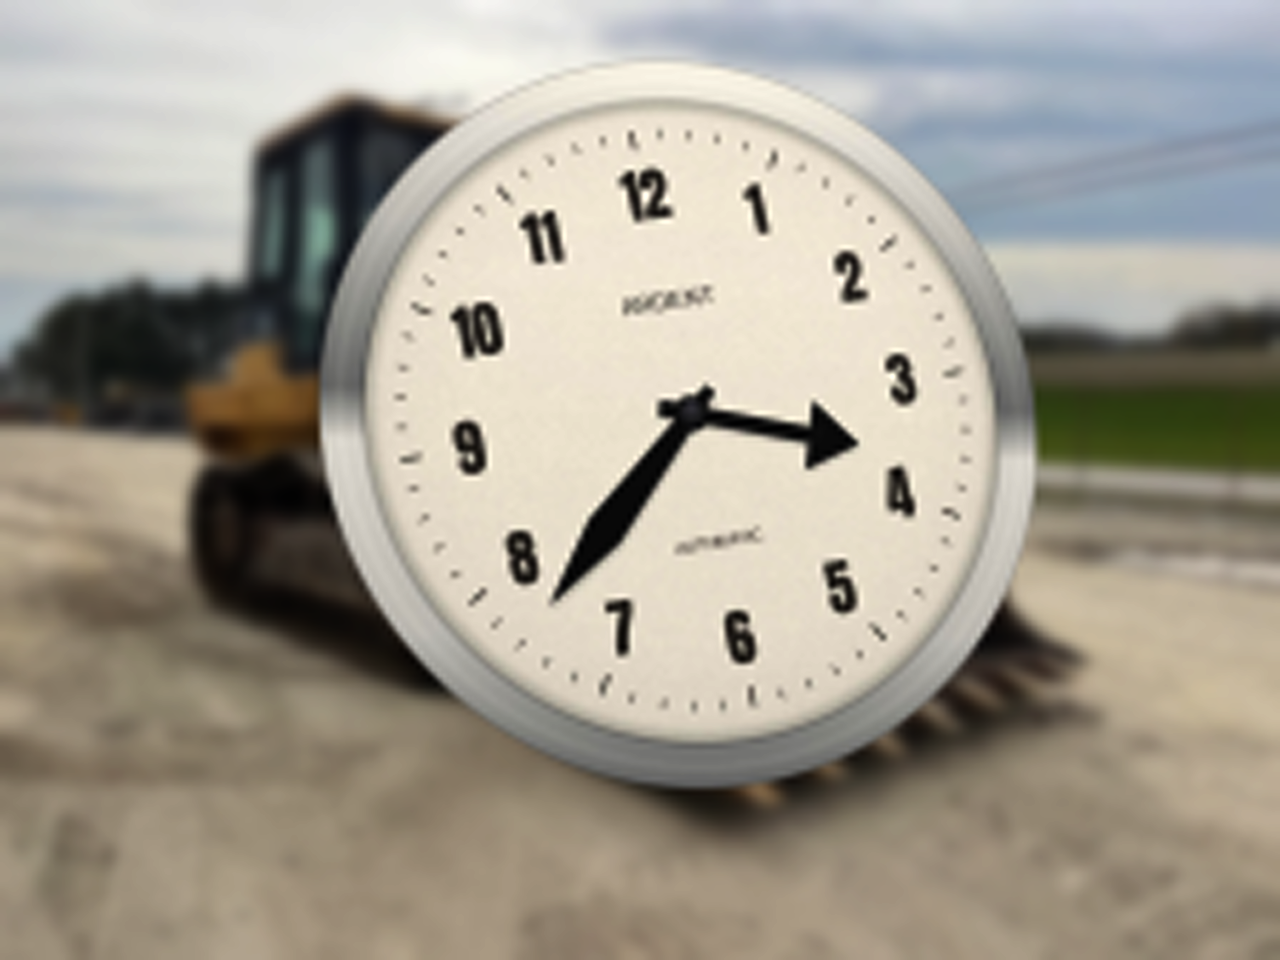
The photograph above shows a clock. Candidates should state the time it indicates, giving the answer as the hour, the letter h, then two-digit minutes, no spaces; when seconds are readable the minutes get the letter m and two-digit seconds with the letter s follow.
3h38
